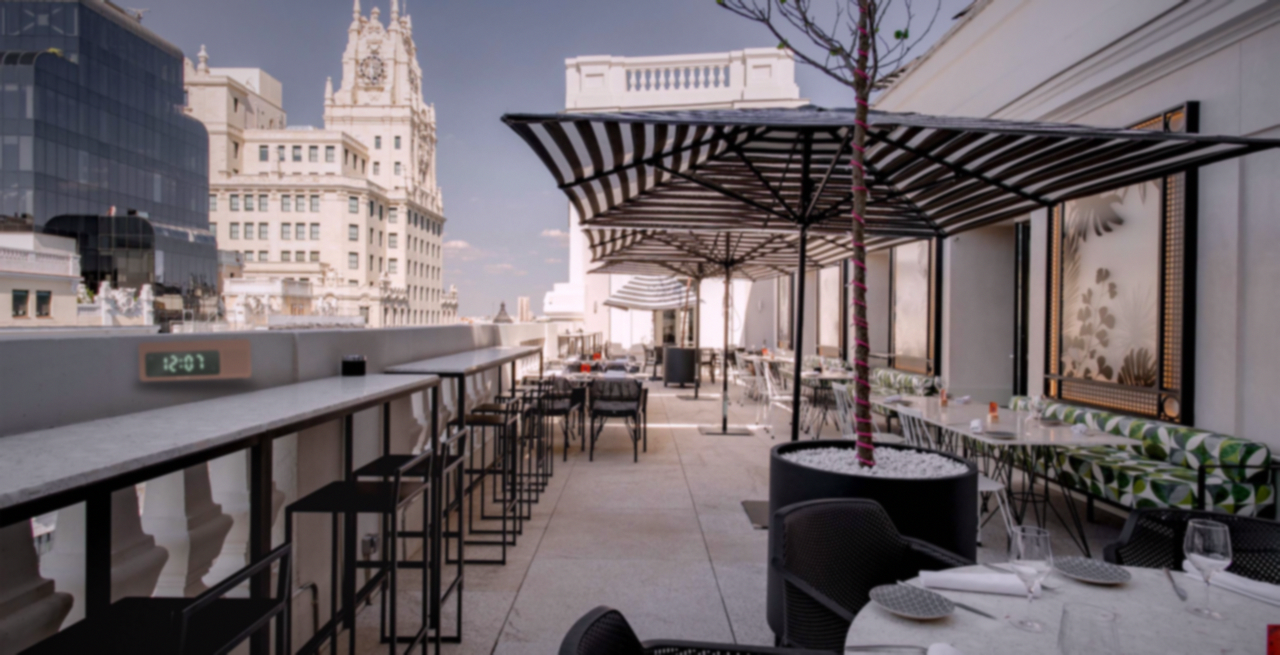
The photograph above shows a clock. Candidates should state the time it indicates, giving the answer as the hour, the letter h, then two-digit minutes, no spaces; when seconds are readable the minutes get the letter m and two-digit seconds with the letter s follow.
12h07
